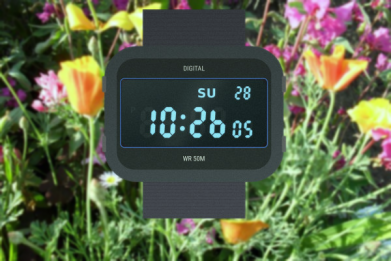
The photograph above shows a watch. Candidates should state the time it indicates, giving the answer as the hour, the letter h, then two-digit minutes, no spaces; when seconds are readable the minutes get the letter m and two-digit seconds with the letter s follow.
10h26m05s
